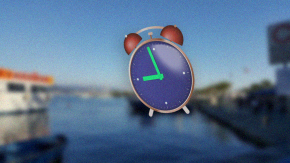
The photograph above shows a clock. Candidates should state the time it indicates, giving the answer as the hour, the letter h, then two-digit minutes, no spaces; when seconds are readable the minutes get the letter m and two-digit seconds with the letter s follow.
8h58
